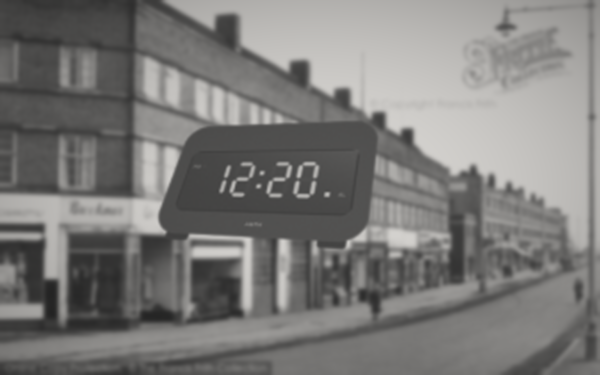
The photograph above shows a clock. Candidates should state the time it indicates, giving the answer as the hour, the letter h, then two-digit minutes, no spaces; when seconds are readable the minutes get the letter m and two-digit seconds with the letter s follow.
12h20
